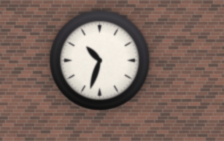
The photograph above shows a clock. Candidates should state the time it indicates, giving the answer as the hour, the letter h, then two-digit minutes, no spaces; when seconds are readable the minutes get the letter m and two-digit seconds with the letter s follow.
10h33
